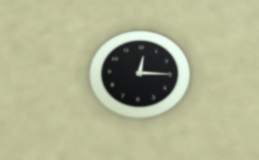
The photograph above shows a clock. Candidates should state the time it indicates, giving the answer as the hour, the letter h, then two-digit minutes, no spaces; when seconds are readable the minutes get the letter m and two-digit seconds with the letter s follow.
12h15
